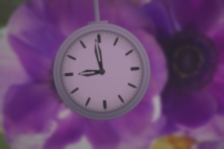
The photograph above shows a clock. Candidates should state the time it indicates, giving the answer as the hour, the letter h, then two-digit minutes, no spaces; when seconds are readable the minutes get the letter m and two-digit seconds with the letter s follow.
8h59
